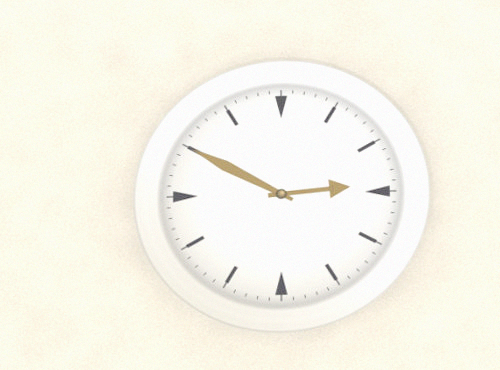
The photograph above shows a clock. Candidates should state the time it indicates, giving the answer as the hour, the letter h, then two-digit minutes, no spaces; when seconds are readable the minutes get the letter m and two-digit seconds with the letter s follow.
2h50
